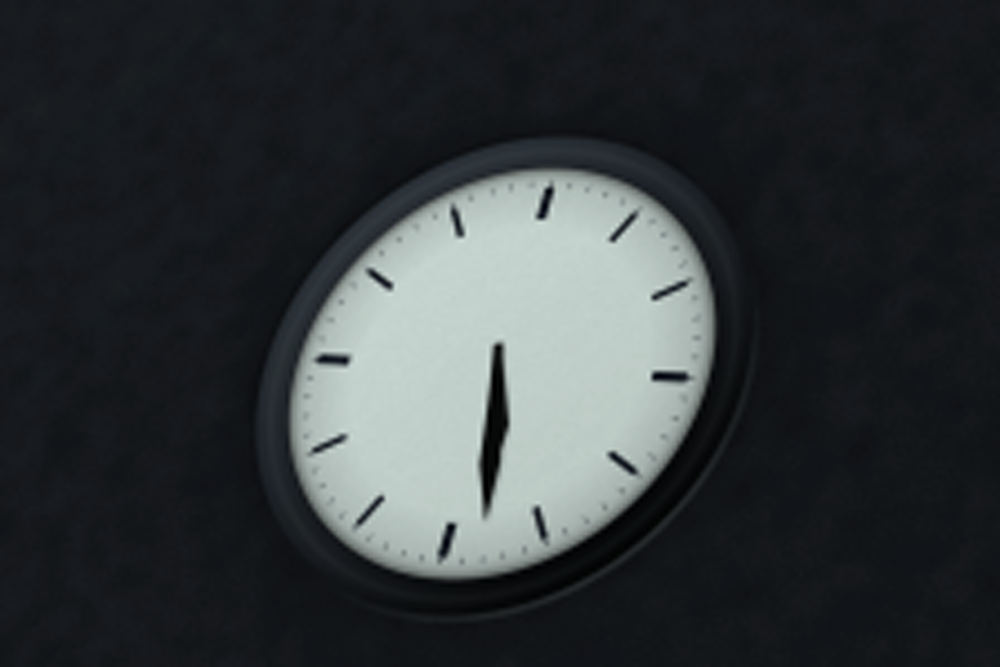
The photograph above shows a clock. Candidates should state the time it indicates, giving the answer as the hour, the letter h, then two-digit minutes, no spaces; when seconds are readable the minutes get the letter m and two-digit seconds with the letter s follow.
5h28
